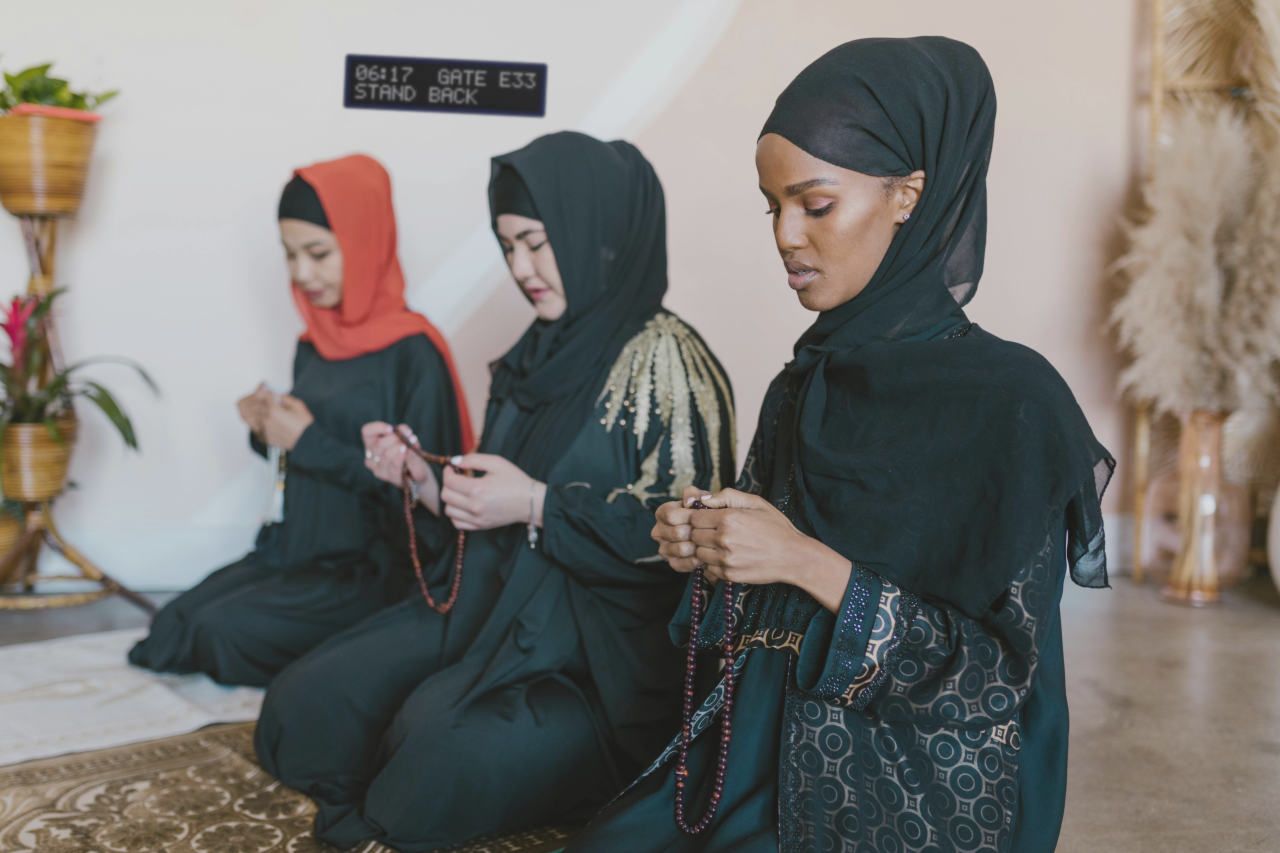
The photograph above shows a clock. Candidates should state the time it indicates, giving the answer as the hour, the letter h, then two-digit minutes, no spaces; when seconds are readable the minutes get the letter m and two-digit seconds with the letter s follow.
6h17
